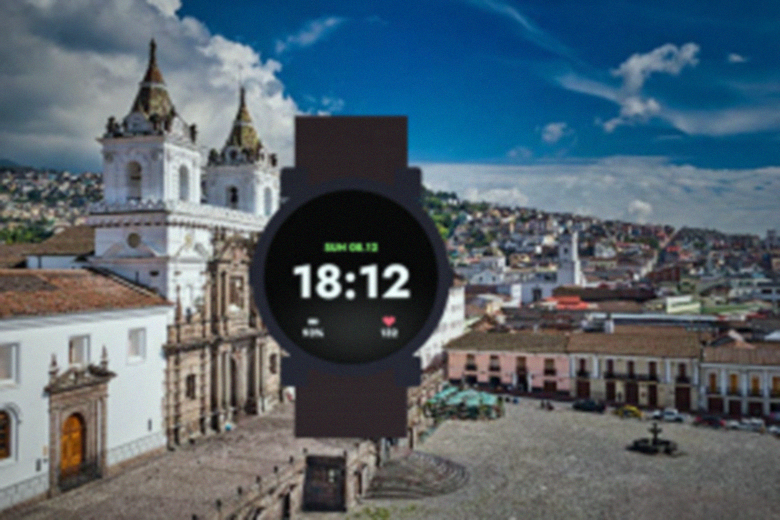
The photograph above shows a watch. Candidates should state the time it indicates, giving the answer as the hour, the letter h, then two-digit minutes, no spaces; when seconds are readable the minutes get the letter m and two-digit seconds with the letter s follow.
18h12
